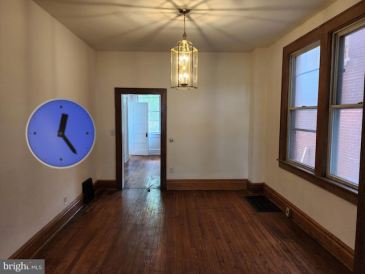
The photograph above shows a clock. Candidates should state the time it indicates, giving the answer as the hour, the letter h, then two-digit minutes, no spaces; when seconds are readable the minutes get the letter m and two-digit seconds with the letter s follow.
12h24
